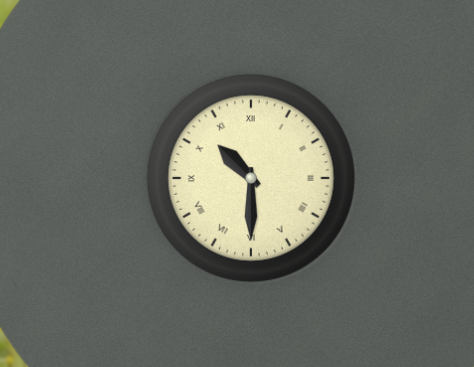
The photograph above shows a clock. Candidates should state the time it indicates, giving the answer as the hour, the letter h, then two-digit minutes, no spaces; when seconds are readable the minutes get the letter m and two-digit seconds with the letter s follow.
10h30
